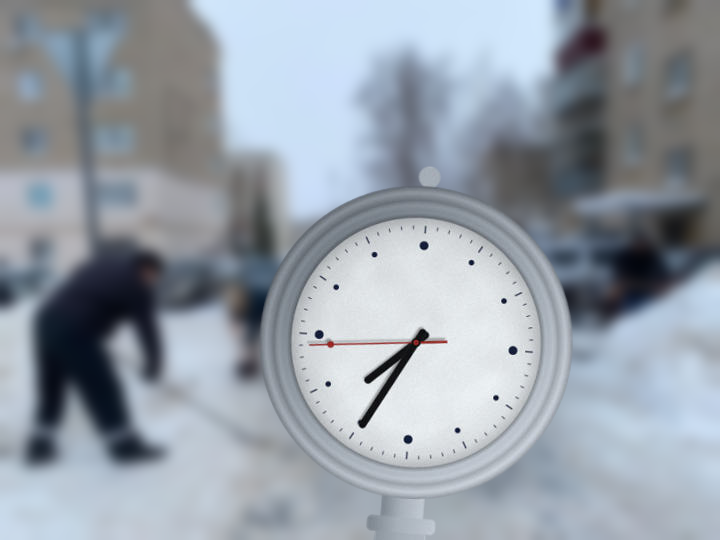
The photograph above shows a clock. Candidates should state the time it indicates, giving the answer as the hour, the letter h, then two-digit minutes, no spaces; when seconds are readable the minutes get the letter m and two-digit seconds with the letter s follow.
7h34m44s
